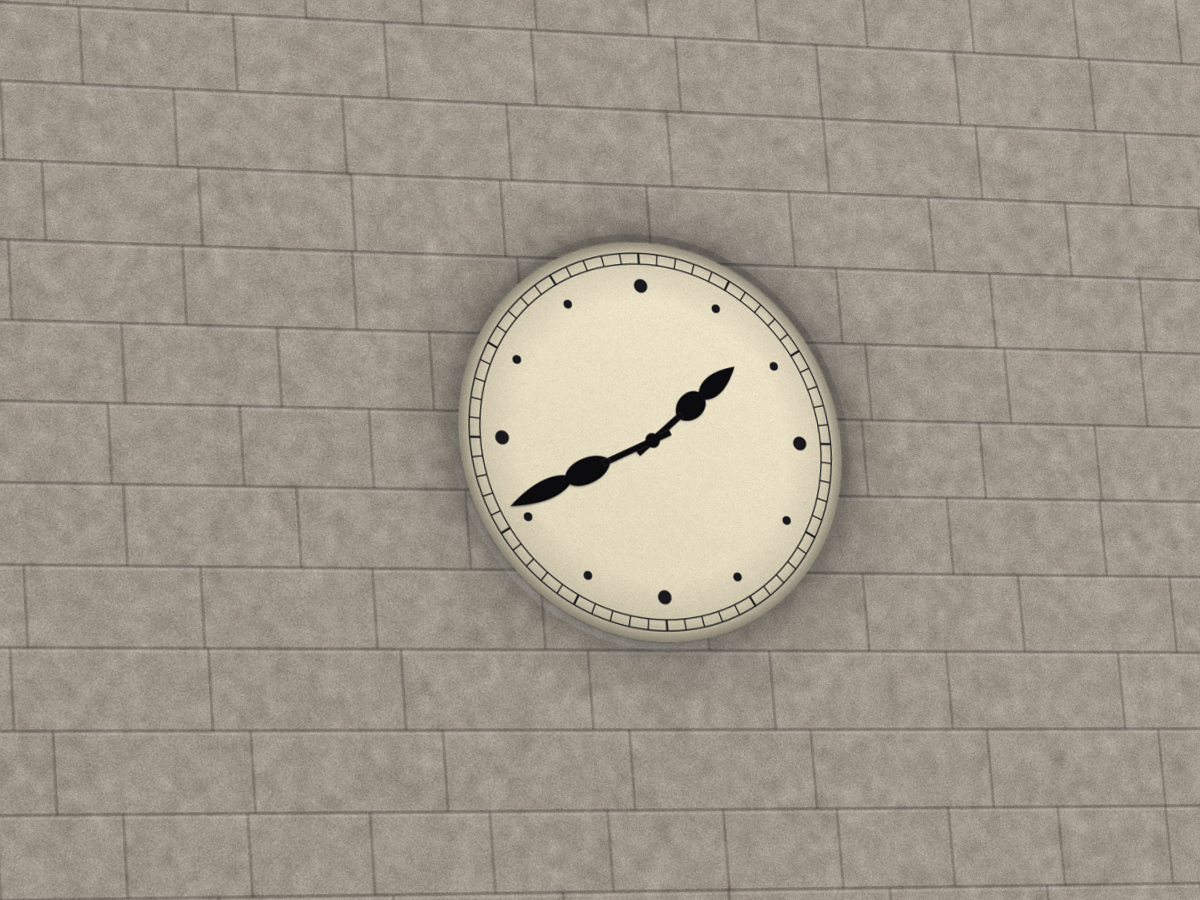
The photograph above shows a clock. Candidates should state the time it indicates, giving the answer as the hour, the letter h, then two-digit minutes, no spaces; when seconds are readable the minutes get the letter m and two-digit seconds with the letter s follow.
1h41
